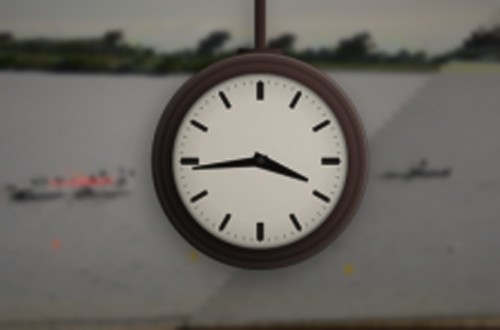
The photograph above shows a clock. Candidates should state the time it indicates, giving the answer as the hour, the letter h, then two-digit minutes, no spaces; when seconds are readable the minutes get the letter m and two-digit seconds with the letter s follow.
3h44
